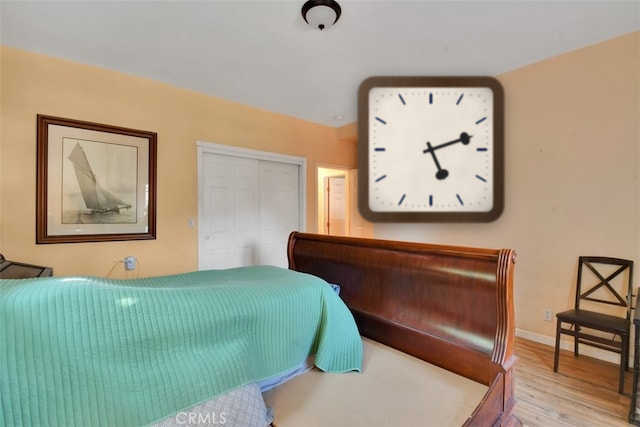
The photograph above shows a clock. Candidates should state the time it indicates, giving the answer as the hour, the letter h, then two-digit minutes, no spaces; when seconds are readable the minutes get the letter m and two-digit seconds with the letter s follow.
5h12
